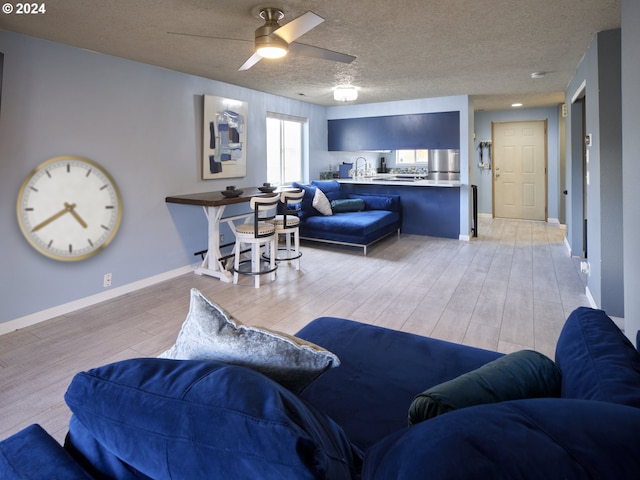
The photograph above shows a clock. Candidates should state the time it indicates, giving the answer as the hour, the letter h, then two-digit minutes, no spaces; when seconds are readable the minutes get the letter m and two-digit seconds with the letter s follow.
4h40
